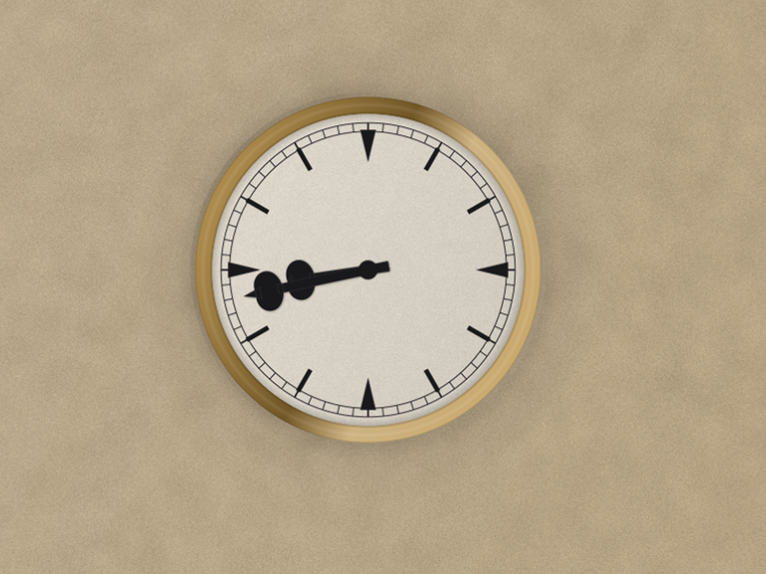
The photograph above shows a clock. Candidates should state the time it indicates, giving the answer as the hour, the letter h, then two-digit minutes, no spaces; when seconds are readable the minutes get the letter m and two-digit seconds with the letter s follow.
8h43
